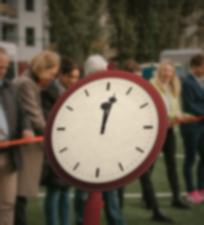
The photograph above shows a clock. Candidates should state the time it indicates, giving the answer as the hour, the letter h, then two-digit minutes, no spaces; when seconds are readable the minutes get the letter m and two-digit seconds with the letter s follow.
12h02
